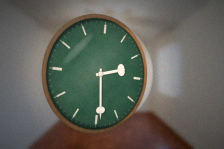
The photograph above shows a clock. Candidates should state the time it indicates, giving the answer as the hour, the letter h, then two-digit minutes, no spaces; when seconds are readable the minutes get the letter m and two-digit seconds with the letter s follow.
2h29
